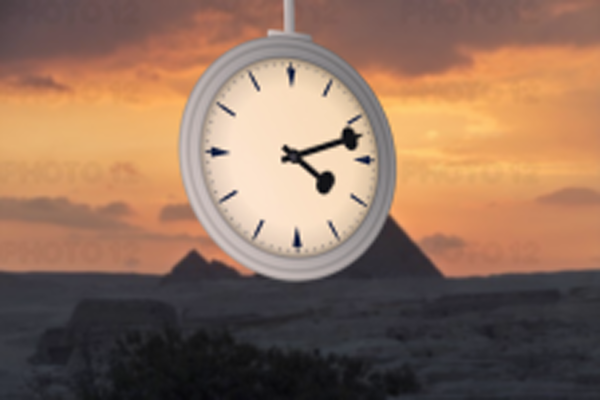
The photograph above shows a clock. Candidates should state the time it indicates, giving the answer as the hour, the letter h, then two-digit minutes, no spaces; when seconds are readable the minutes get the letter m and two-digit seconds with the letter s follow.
4h12
